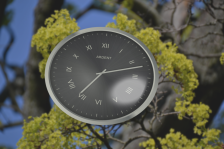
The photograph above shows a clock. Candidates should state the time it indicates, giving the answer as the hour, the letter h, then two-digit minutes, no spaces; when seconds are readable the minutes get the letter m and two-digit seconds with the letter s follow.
7h12
